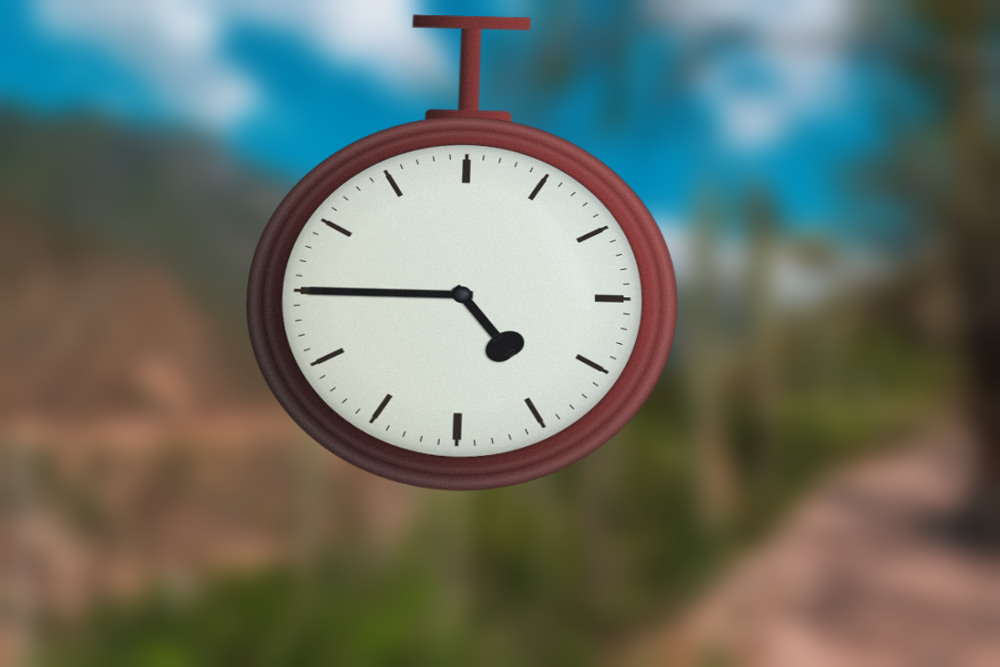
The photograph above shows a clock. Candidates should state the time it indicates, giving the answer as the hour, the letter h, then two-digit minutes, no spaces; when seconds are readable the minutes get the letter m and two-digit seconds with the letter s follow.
4h45
